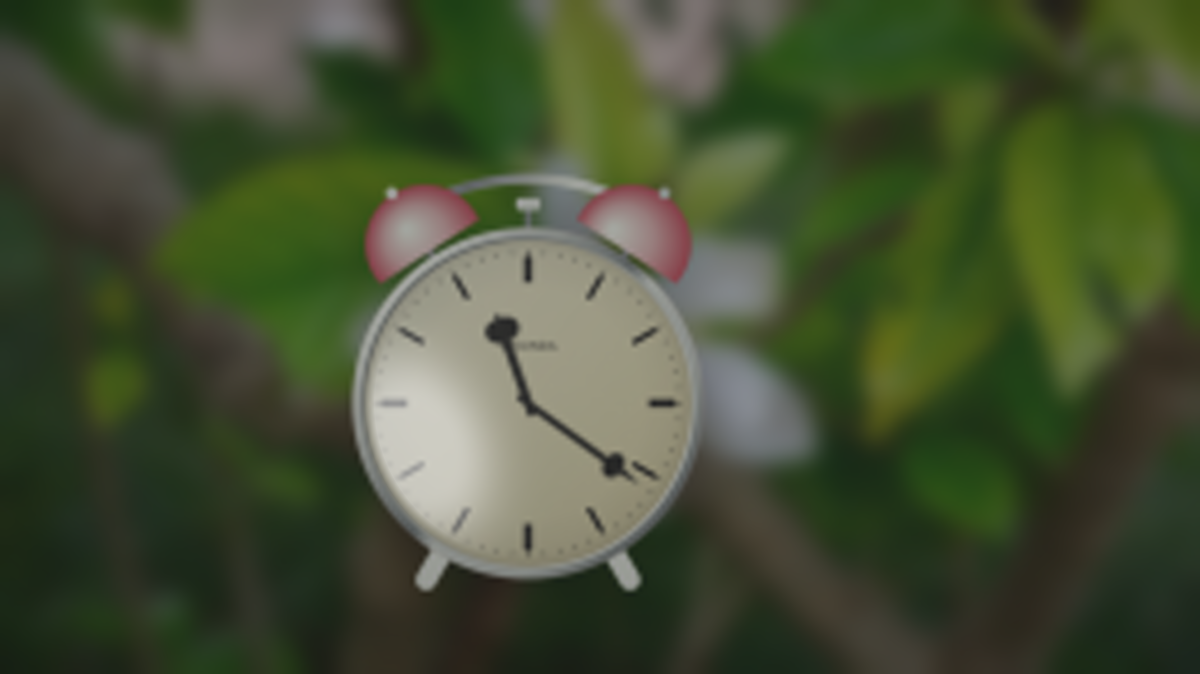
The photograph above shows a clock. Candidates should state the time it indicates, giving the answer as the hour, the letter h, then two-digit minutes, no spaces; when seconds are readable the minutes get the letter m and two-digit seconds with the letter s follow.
11h21
